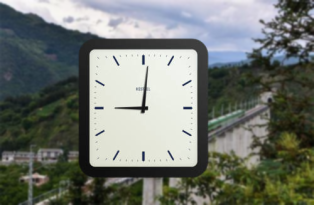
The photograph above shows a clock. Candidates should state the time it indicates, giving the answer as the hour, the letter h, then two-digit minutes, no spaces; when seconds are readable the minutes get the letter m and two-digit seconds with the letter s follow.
9h01
